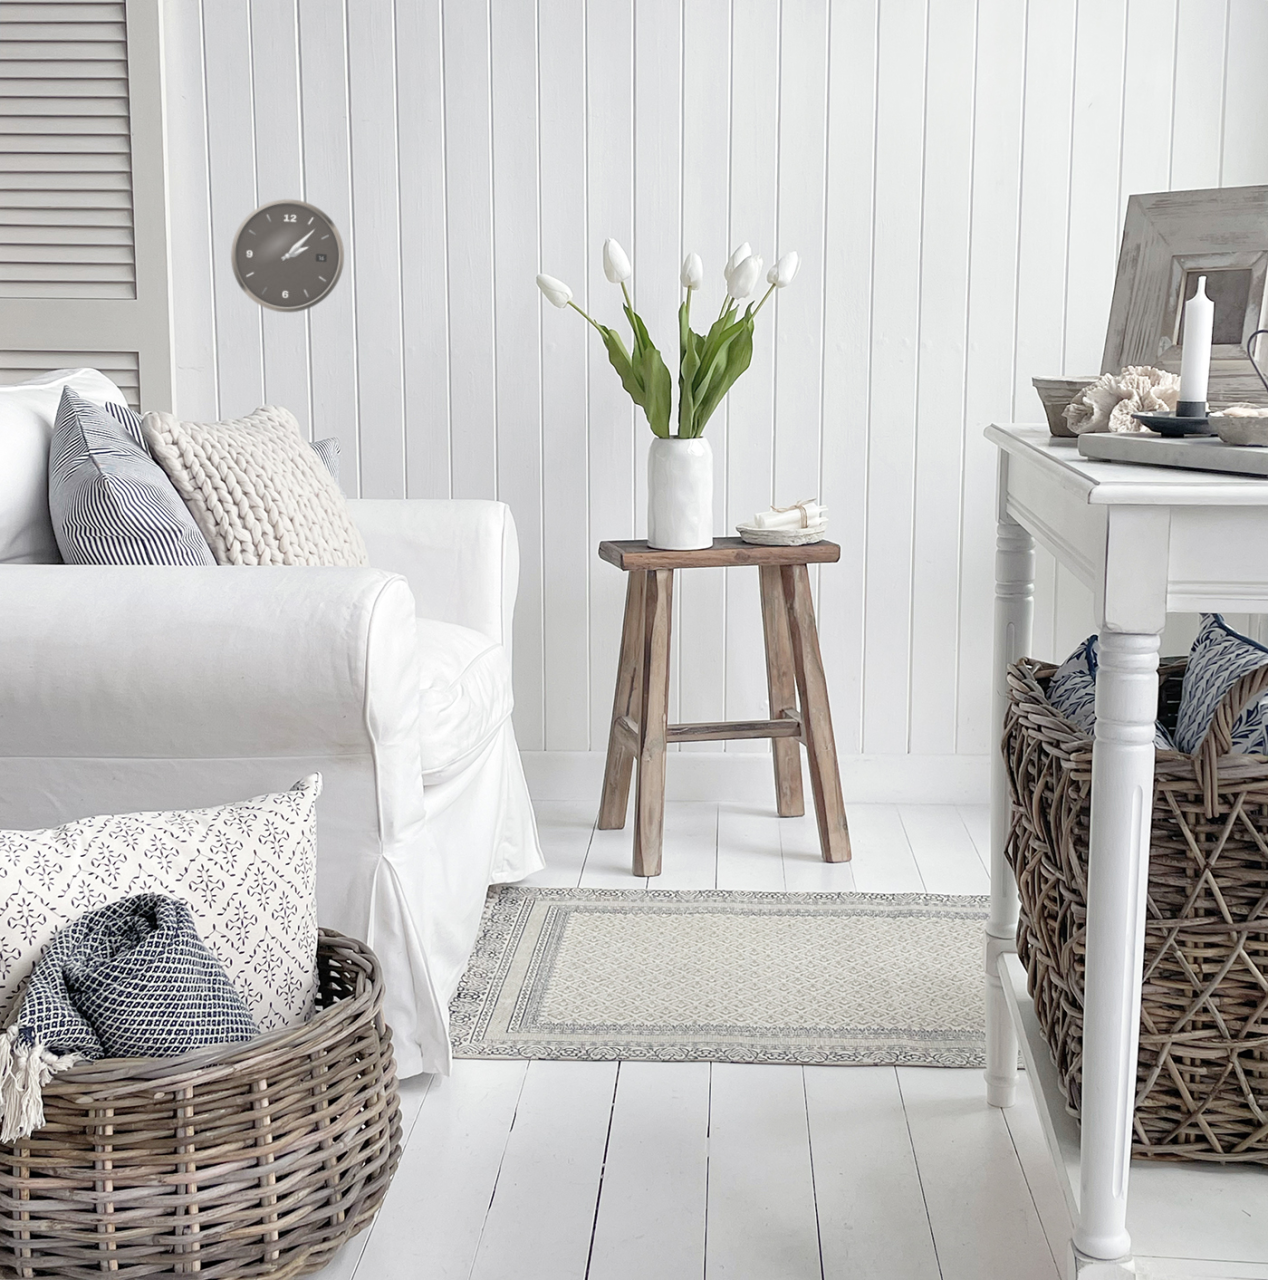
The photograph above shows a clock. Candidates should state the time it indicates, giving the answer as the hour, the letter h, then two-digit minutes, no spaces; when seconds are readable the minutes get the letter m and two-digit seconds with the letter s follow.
2h07
